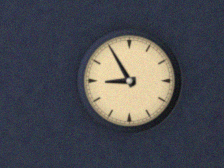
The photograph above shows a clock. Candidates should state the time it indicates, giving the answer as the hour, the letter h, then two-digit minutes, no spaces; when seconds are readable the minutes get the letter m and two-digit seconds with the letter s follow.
8h55
